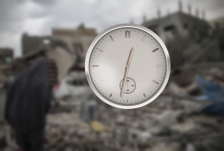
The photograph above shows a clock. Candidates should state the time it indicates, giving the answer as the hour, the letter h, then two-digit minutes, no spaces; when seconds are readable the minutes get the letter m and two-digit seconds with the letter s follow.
12h32
